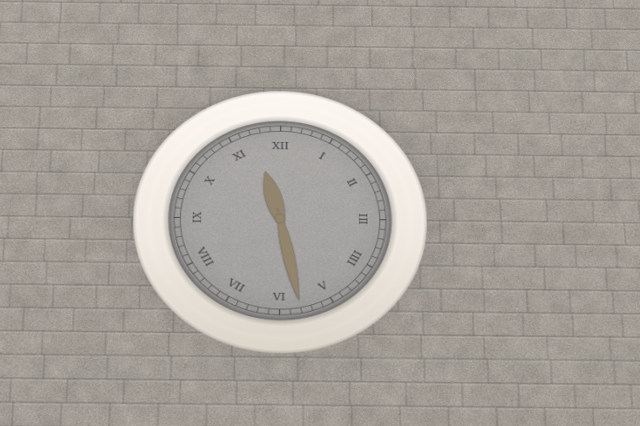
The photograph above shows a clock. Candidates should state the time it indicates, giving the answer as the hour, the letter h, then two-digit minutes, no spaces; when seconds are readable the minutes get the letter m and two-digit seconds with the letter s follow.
11h28
